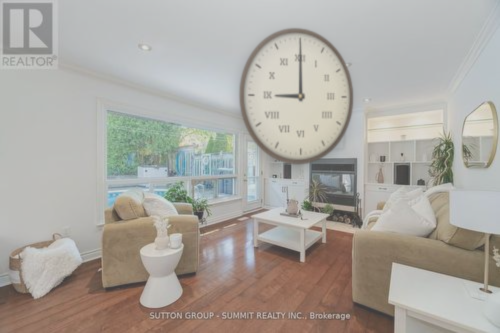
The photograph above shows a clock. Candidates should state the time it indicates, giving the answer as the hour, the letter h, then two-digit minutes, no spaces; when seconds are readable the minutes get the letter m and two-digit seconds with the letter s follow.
9h00
